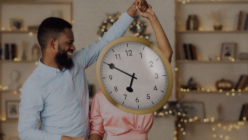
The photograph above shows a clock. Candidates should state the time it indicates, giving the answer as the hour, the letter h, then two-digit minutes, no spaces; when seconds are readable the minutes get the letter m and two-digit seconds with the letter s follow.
6h50
